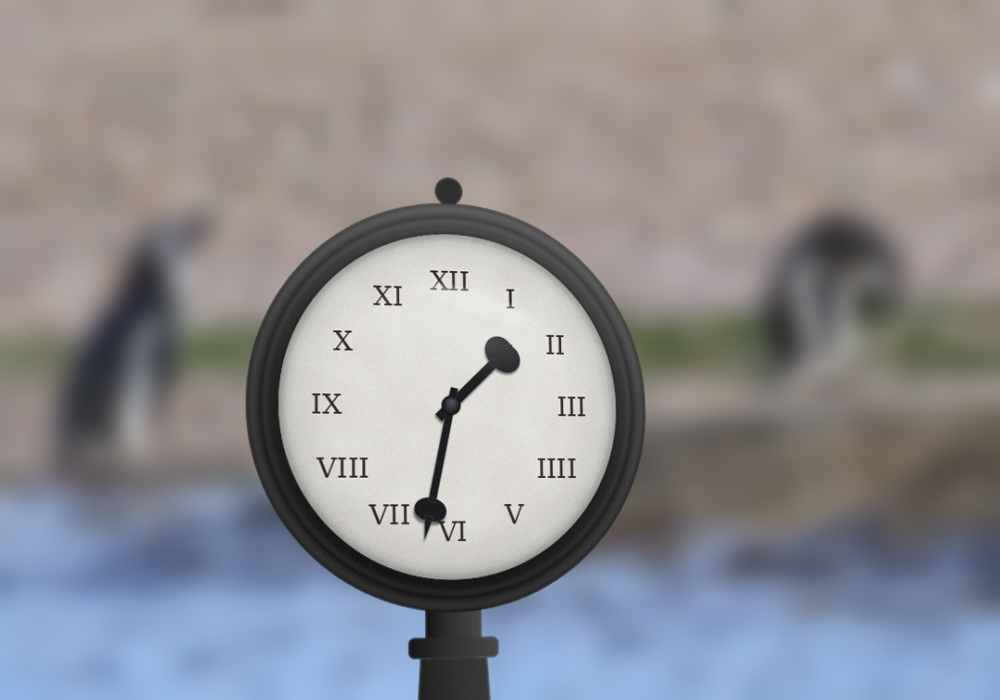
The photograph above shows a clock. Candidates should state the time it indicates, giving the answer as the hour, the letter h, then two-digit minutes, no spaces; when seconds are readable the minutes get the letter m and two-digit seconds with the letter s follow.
1h32
